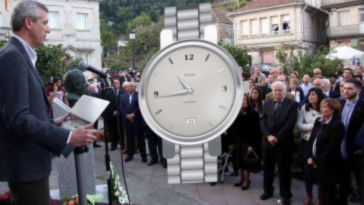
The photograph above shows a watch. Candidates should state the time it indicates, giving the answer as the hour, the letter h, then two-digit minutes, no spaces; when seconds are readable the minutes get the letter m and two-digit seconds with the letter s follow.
10h44
